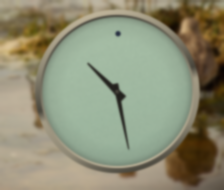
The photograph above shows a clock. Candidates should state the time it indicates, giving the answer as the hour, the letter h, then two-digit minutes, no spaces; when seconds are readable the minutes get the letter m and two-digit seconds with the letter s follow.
10h28
